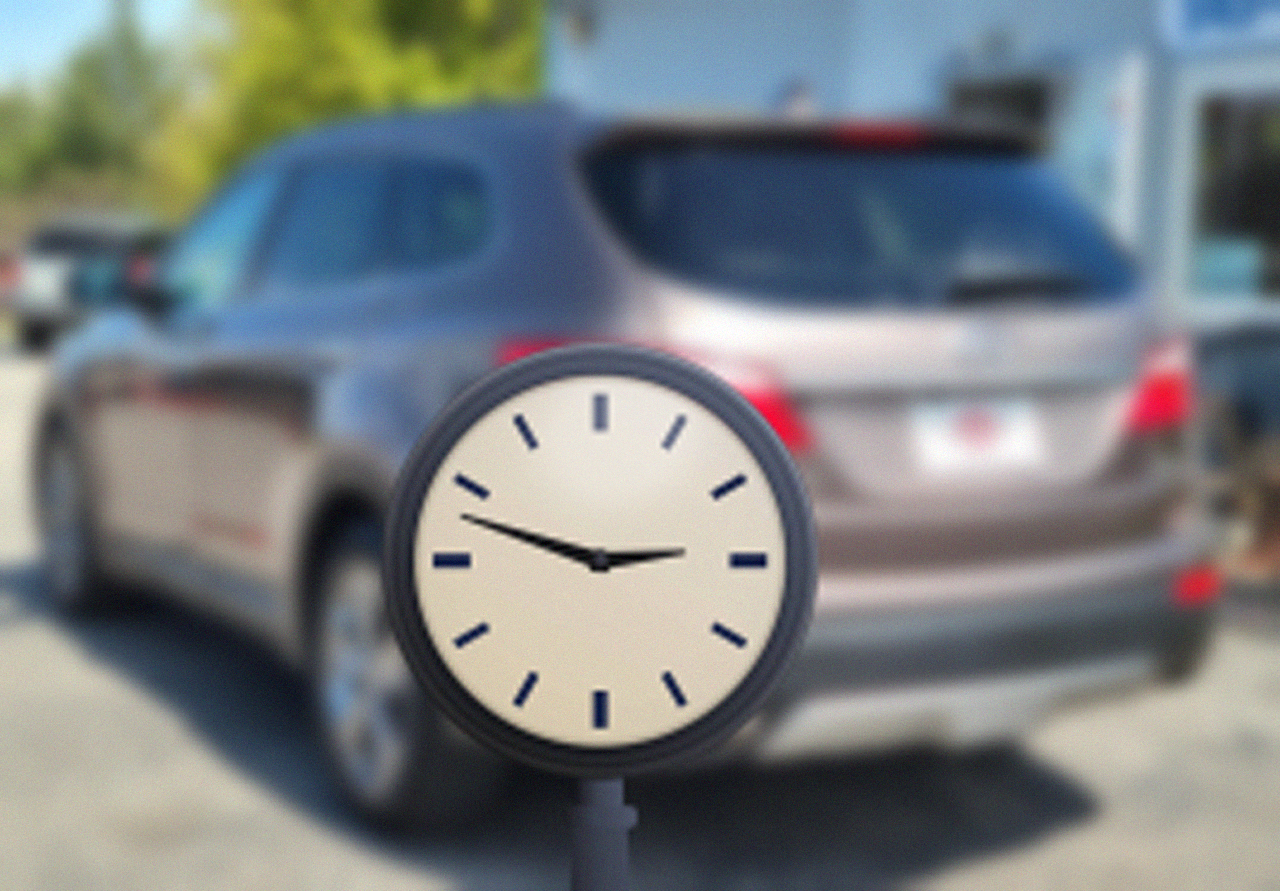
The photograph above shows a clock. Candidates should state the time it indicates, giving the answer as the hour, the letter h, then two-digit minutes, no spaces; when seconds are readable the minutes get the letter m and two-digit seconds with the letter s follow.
2h48
